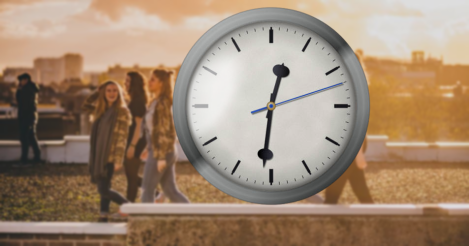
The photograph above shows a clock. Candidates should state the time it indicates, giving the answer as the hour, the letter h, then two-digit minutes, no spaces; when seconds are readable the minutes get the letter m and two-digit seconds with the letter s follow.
12h31m12s
